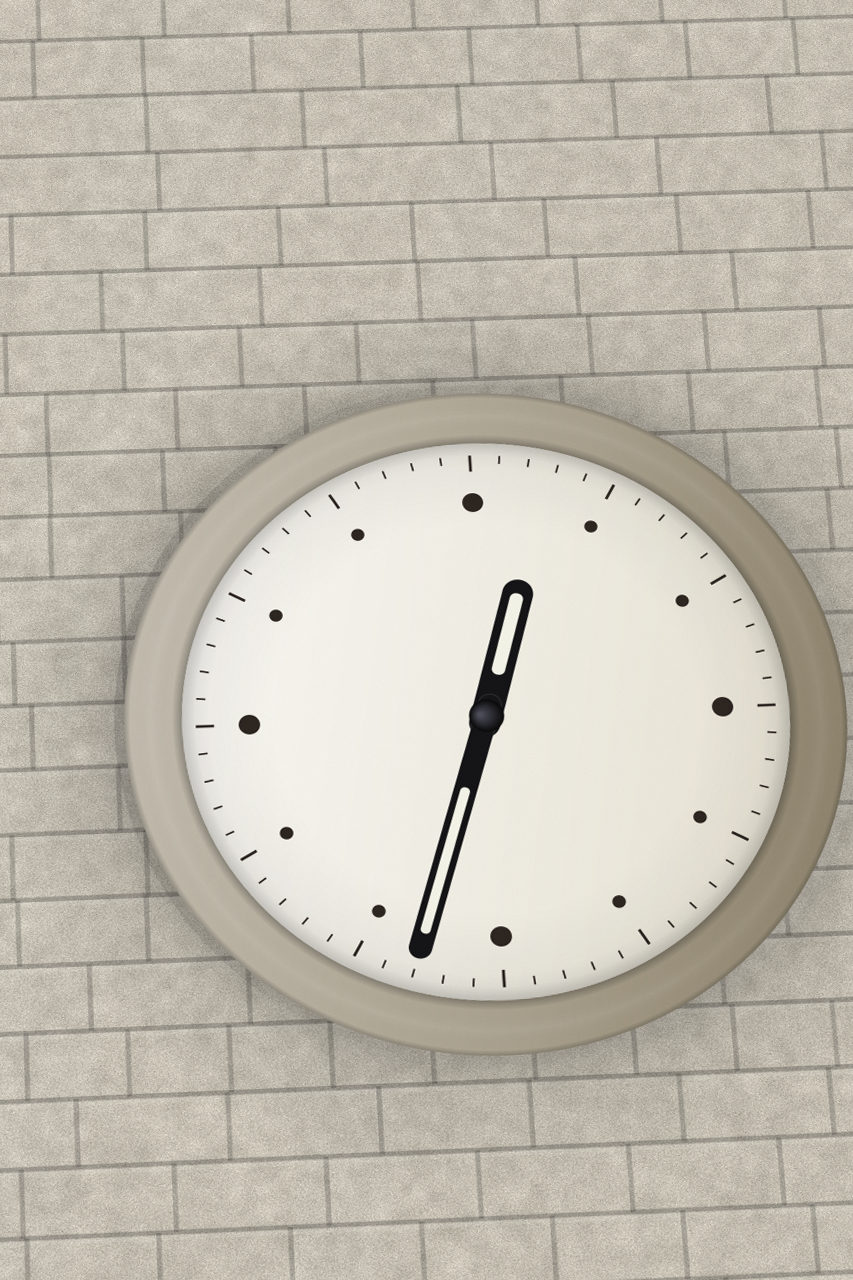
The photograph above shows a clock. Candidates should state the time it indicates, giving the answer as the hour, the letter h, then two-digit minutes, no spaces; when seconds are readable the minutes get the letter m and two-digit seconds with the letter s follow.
12h33
